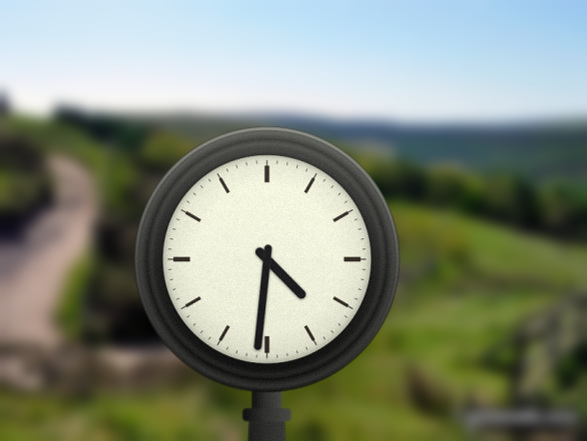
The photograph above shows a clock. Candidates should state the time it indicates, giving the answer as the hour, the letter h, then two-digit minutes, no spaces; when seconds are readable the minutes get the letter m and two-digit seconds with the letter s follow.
4h31
